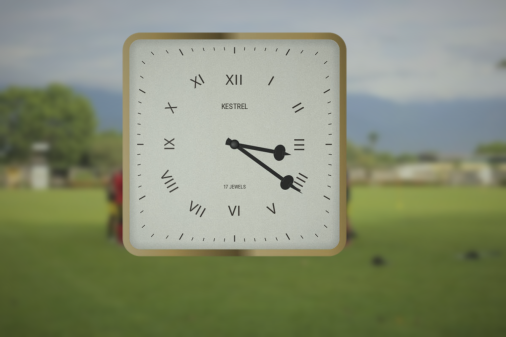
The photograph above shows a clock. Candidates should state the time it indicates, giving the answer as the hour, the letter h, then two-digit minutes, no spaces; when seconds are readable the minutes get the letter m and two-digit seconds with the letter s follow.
3h21
